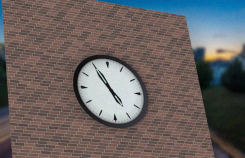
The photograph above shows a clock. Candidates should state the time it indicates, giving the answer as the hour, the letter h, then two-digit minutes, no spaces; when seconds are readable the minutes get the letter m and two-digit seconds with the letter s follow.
4h55
